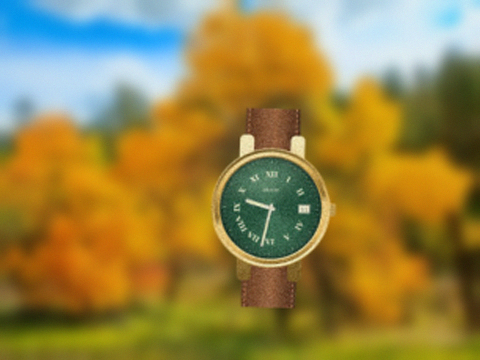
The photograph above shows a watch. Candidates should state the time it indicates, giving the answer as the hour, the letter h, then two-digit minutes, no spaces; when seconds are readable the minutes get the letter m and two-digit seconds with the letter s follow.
9h32
